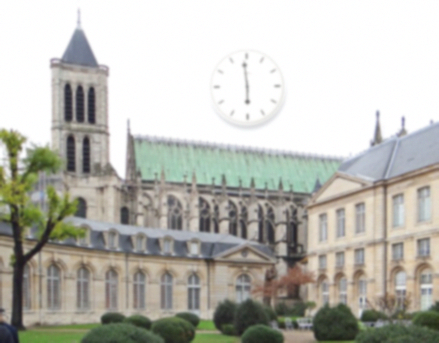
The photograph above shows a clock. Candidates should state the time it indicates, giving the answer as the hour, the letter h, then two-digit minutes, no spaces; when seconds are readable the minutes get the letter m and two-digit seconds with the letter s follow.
5h59
